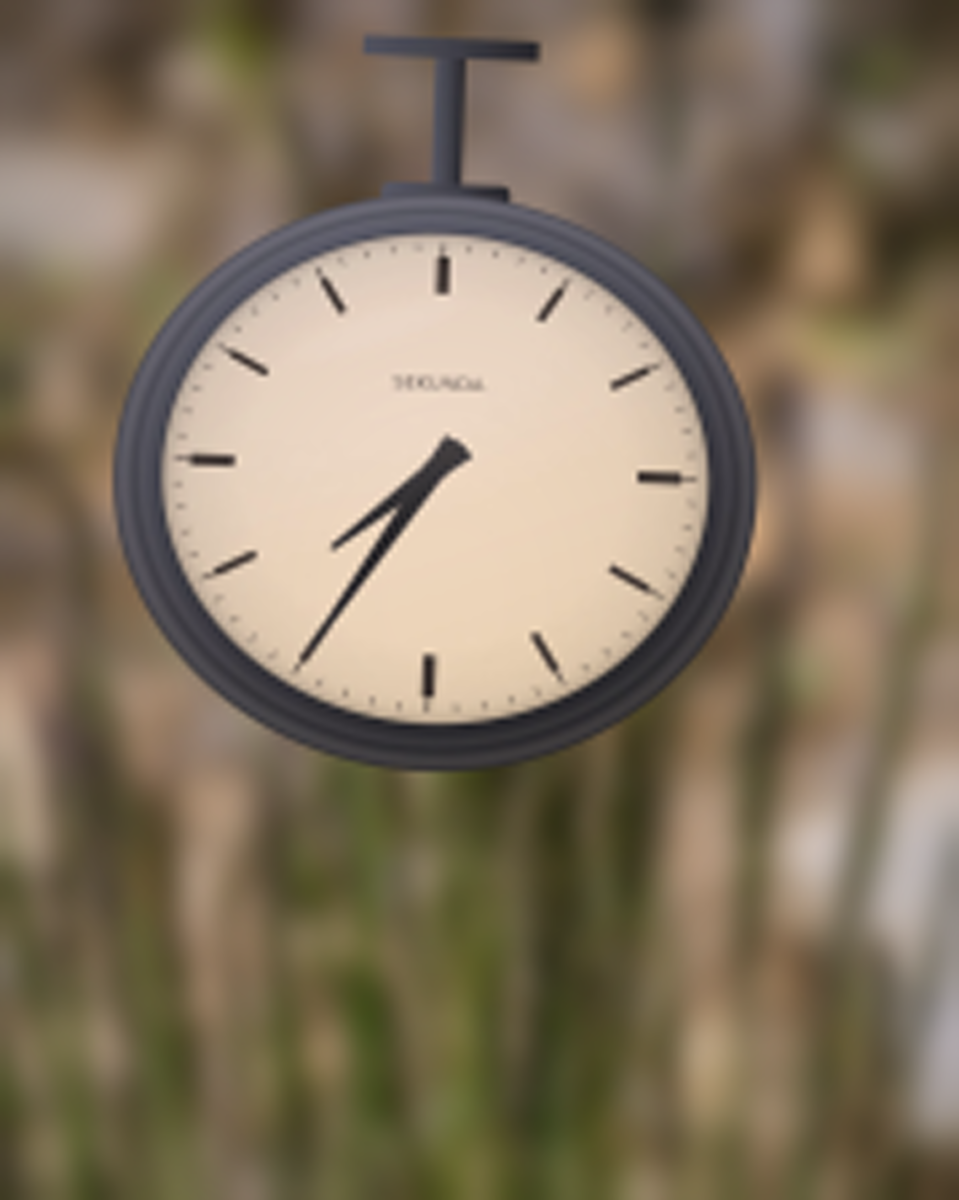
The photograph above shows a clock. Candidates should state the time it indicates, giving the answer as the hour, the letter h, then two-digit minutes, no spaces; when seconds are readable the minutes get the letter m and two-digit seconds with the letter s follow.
7h35
